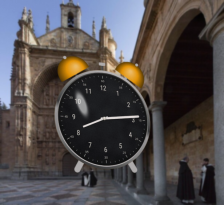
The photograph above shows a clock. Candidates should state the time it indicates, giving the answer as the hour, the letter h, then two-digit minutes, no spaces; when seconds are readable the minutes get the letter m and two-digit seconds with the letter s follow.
8h14
